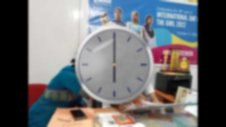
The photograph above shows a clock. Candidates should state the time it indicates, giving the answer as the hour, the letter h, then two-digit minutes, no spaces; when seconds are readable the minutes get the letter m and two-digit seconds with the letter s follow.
6h00
